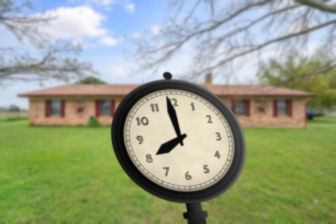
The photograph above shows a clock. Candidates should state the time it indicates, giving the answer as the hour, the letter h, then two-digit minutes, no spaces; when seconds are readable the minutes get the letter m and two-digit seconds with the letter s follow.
7h59
